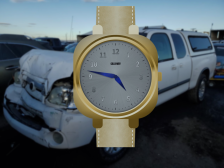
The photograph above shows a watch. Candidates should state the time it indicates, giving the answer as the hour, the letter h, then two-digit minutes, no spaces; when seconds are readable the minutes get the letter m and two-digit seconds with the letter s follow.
4h47
